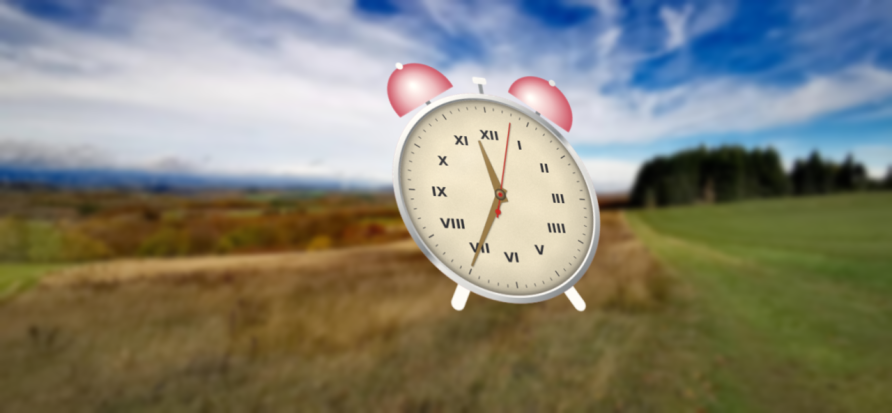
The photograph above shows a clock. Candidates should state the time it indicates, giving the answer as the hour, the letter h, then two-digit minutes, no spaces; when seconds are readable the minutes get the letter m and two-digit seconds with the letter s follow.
11h35m03s
